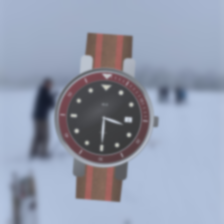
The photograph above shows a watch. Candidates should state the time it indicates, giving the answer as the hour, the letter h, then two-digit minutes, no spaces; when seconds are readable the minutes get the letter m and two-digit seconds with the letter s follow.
3h30
